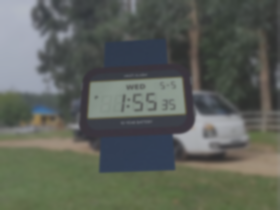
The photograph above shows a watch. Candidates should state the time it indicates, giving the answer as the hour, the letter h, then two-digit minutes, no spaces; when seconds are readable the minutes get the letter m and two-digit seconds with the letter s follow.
1h55
